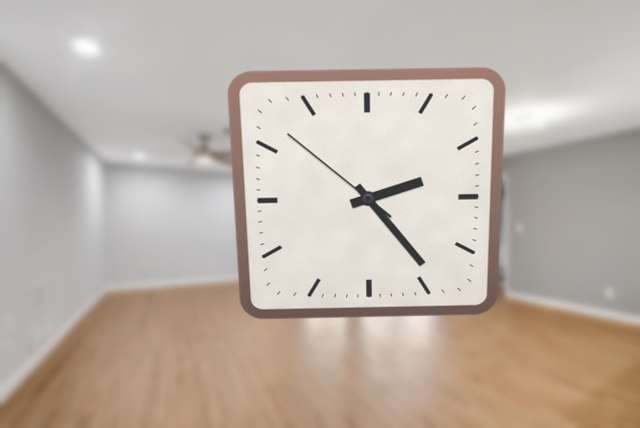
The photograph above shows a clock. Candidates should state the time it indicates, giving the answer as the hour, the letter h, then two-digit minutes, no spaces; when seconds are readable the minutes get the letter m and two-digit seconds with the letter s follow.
2h23m52s
